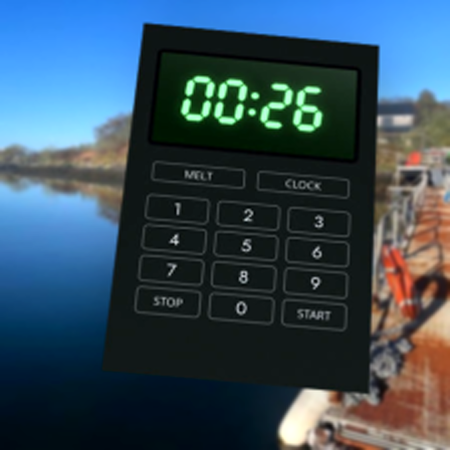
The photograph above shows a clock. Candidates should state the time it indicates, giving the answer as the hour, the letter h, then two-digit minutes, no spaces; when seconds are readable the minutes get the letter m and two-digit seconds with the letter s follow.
0h26
